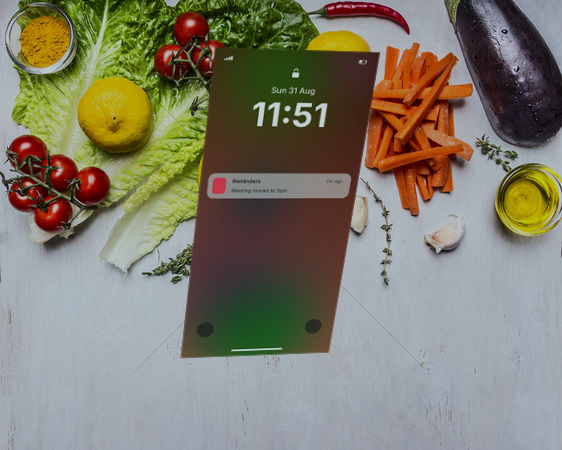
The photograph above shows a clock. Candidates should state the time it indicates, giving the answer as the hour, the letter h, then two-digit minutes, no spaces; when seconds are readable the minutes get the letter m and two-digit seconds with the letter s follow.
11h51
